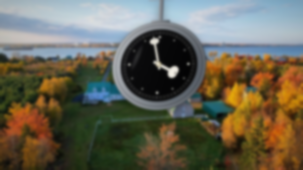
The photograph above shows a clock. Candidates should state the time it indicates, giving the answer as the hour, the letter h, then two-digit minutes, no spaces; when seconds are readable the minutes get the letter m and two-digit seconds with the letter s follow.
3h58
